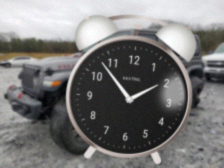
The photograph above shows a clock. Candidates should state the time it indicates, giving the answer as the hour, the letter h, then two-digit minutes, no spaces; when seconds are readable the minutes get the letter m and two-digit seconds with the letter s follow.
1h53
